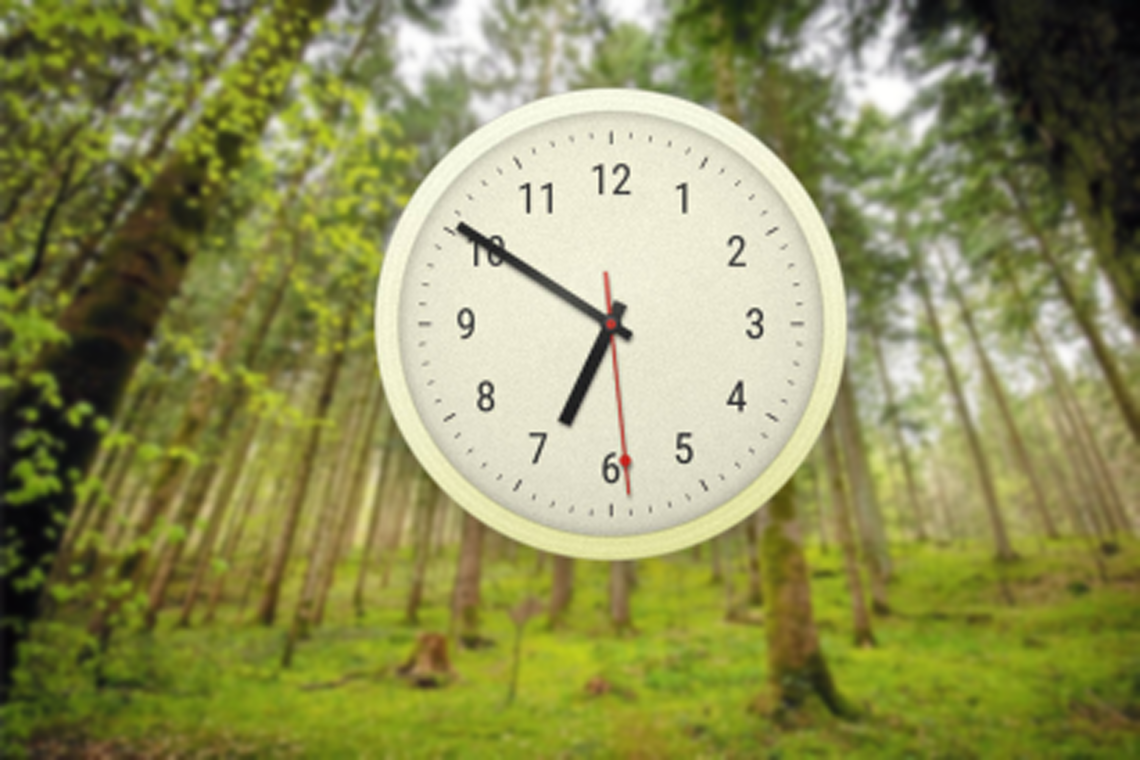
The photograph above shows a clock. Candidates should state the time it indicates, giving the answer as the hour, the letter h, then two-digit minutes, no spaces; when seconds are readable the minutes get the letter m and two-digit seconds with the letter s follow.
6h50m29s
